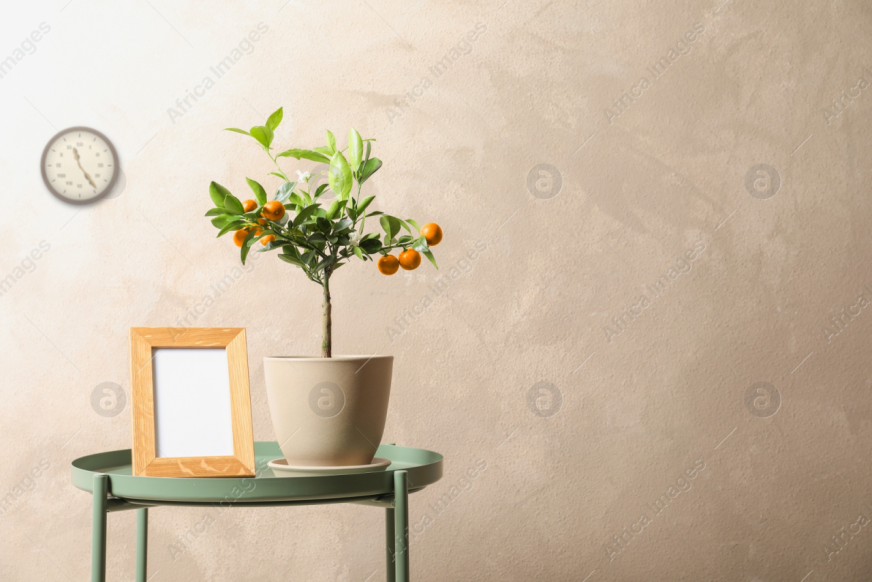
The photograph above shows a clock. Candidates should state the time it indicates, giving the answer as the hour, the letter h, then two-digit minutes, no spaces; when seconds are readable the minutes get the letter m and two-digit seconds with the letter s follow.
11h24
